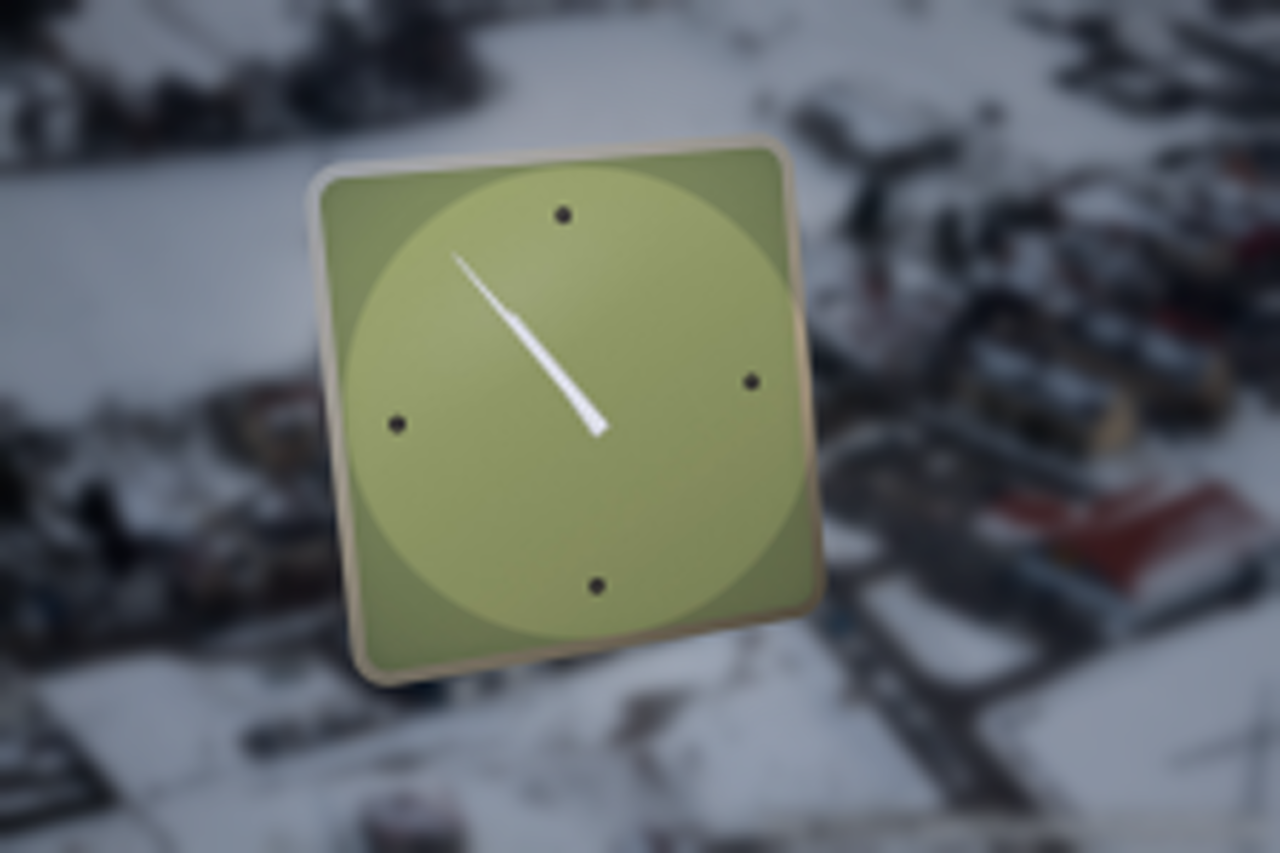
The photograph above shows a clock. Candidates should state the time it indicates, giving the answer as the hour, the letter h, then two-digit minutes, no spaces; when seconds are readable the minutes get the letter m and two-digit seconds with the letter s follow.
10h54
